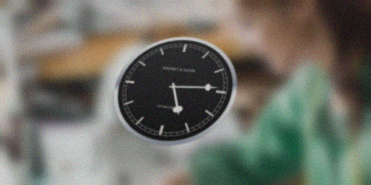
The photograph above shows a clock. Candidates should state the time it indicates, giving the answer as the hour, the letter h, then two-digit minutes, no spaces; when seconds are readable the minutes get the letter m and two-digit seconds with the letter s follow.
5h14
